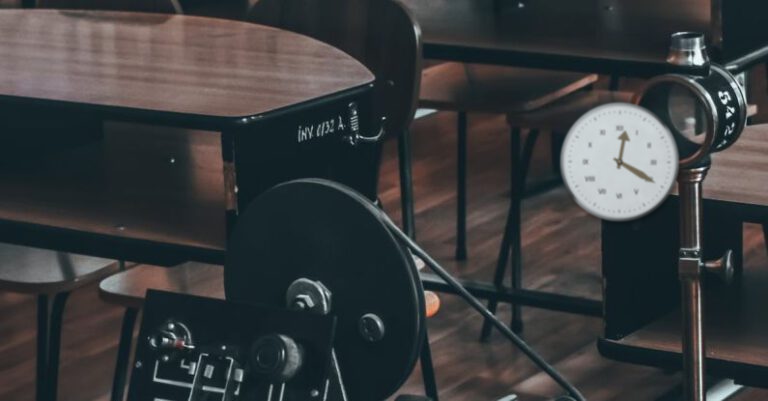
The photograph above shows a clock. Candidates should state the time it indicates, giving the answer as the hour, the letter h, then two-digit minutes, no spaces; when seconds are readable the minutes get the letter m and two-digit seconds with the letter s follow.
12h20
